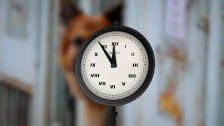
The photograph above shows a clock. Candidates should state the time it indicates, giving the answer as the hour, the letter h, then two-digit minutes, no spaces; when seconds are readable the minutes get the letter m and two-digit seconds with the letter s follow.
11h54
